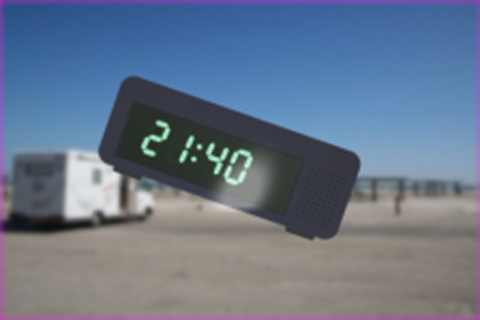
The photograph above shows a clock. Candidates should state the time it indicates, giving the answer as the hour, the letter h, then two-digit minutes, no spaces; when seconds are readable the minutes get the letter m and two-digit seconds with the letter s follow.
21h40
